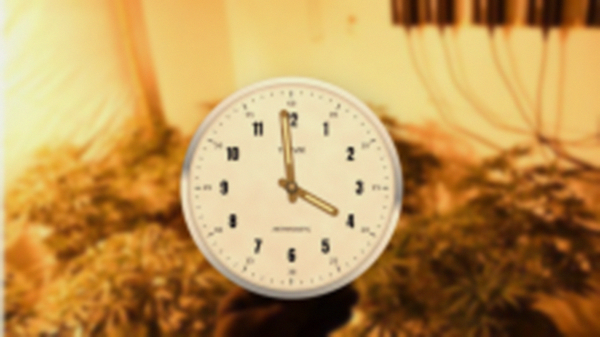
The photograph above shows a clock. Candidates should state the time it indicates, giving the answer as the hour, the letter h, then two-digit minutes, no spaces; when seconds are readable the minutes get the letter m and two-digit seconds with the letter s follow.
3h59
